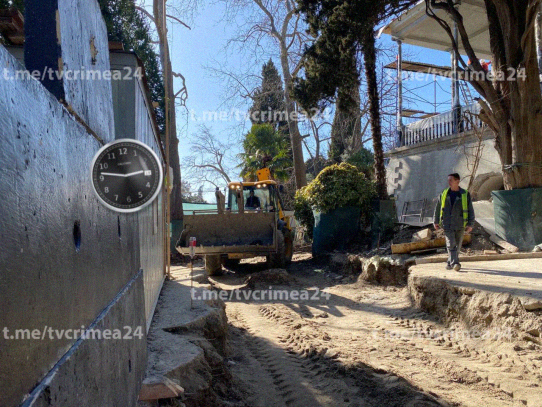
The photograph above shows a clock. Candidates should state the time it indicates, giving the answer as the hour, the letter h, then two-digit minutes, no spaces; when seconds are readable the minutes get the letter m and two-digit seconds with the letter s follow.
2h47
